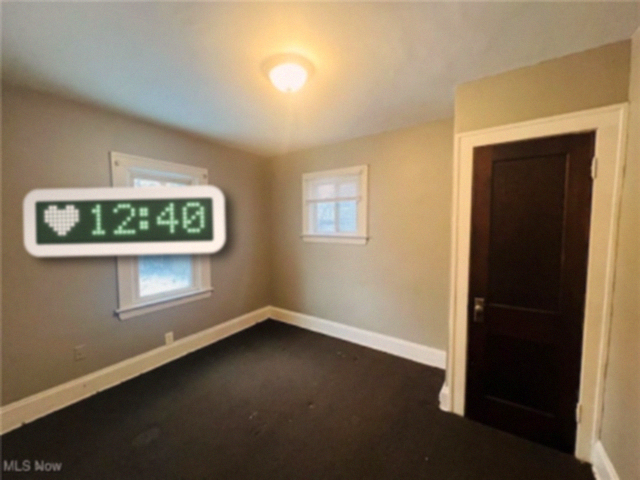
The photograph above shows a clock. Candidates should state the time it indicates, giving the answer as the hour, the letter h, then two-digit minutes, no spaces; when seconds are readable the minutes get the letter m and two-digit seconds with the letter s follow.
12h40
